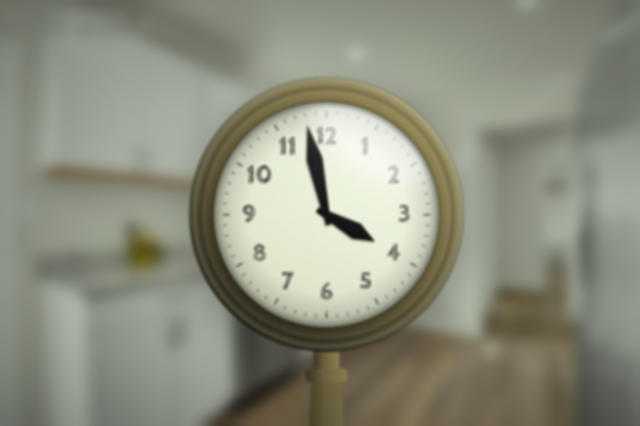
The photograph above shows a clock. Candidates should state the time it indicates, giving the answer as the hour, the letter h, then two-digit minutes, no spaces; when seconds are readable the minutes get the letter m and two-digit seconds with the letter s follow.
3h58
